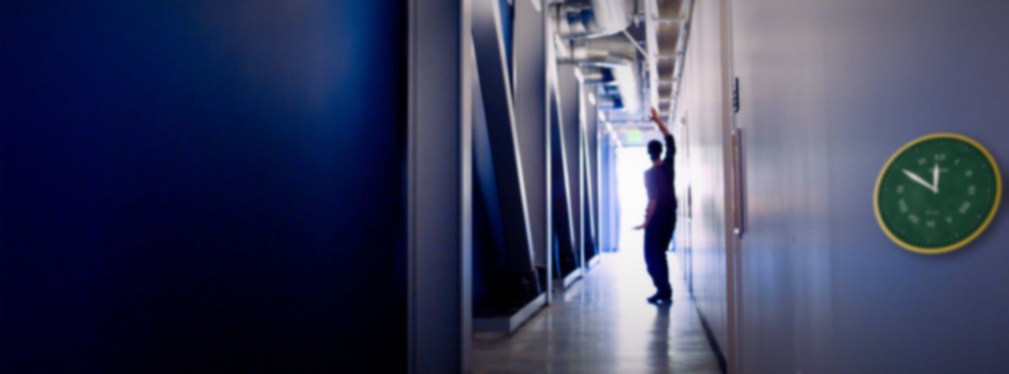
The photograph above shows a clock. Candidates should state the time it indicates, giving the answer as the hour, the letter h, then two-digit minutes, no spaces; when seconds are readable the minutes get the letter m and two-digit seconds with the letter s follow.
11h50
